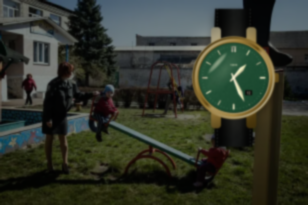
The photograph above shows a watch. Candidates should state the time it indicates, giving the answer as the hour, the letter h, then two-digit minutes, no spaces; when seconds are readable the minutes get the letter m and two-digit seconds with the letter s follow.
1h26
